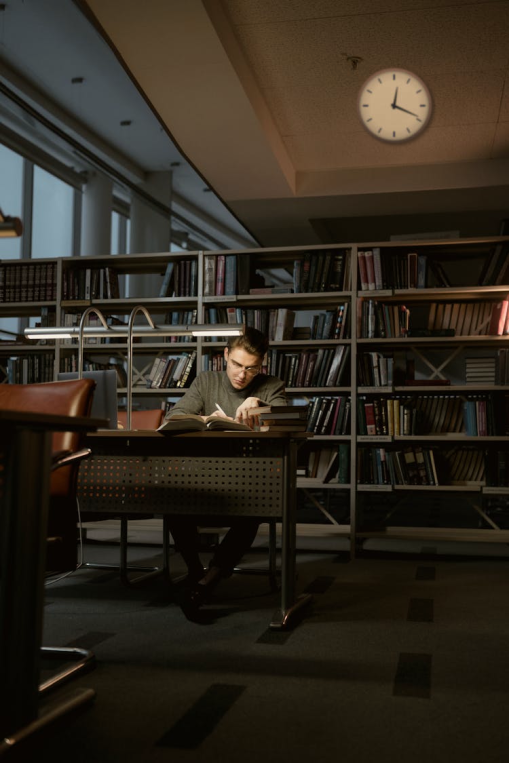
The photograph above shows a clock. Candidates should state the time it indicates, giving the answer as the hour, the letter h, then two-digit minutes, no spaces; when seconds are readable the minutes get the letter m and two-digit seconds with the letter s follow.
12h19
